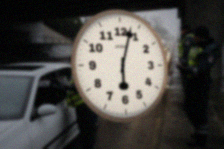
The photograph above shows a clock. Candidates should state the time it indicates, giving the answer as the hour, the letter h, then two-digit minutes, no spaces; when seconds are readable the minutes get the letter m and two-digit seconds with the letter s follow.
6h03
